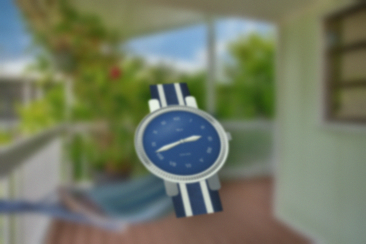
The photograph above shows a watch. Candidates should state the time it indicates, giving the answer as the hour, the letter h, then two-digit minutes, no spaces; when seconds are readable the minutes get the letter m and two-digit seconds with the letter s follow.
2h42
